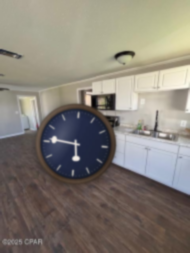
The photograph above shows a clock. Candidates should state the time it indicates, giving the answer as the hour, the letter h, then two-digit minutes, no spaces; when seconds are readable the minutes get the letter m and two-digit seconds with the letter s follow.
5h46
